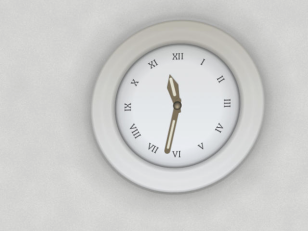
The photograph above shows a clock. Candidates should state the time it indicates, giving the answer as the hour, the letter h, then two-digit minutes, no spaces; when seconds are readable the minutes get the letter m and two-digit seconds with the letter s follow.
11h32
